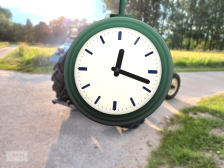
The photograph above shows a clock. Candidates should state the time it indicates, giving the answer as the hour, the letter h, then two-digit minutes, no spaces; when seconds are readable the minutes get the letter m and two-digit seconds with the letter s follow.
12h18
